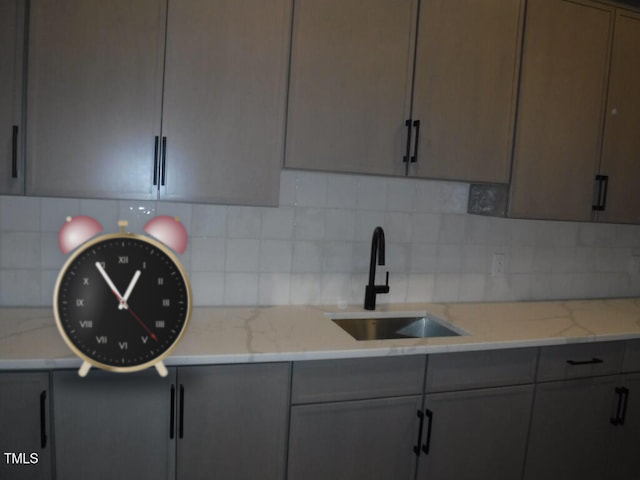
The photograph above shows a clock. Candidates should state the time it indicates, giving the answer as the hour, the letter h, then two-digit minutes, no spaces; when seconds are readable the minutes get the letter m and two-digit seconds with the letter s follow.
12h54m23s
